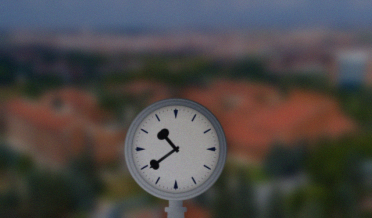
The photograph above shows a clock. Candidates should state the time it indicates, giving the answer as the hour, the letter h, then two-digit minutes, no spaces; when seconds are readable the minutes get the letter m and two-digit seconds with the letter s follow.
10h39
